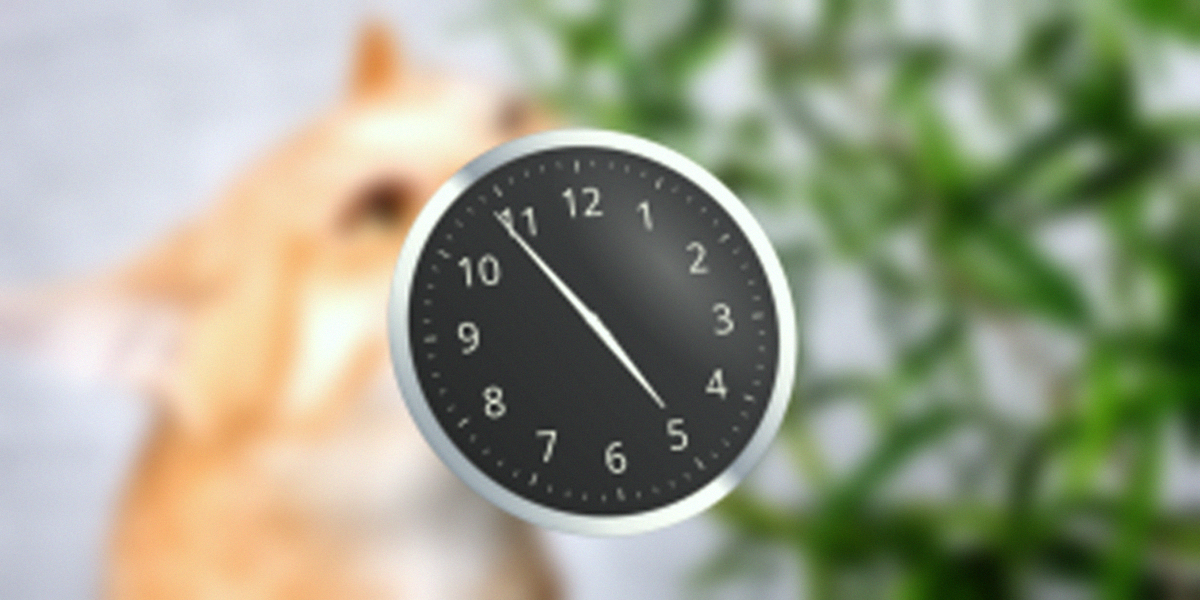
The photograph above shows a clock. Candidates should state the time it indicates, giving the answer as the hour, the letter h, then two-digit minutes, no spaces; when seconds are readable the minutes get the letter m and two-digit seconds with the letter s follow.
4h54
